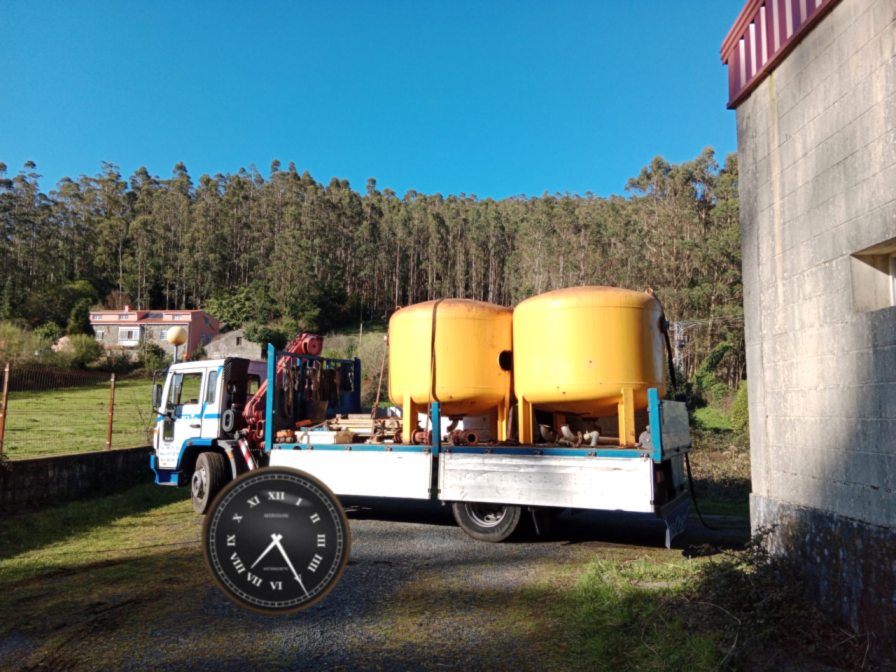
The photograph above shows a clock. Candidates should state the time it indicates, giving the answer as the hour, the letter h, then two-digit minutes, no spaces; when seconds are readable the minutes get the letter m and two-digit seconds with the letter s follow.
7h25
